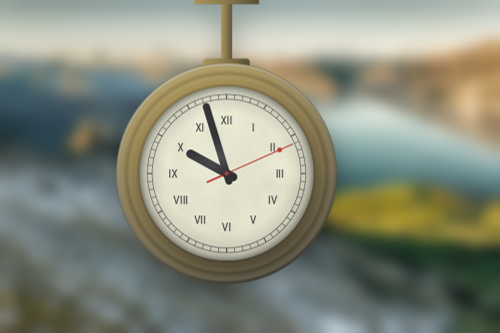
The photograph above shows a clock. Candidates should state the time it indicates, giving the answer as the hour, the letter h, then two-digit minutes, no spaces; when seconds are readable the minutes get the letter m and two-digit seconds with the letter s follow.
9h57m11s
